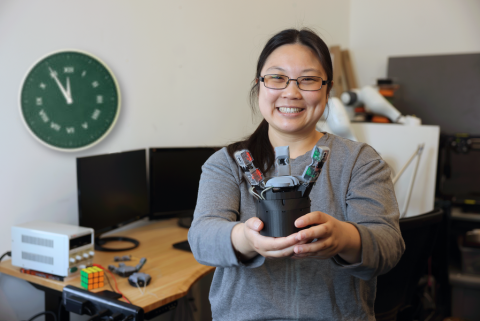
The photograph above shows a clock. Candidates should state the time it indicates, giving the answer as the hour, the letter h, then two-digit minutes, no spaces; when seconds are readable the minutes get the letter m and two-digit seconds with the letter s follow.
11h55
